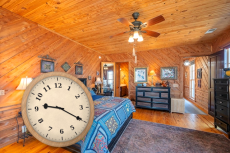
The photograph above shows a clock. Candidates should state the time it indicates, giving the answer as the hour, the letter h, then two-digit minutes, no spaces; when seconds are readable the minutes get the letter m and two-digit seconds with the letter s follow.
9h20
